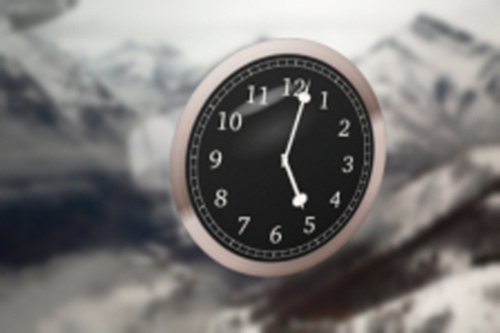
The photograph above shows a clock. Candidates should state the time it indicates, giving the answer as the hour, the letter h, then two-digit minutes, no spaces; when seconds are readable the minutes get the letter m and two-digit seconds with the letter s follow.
5h02
